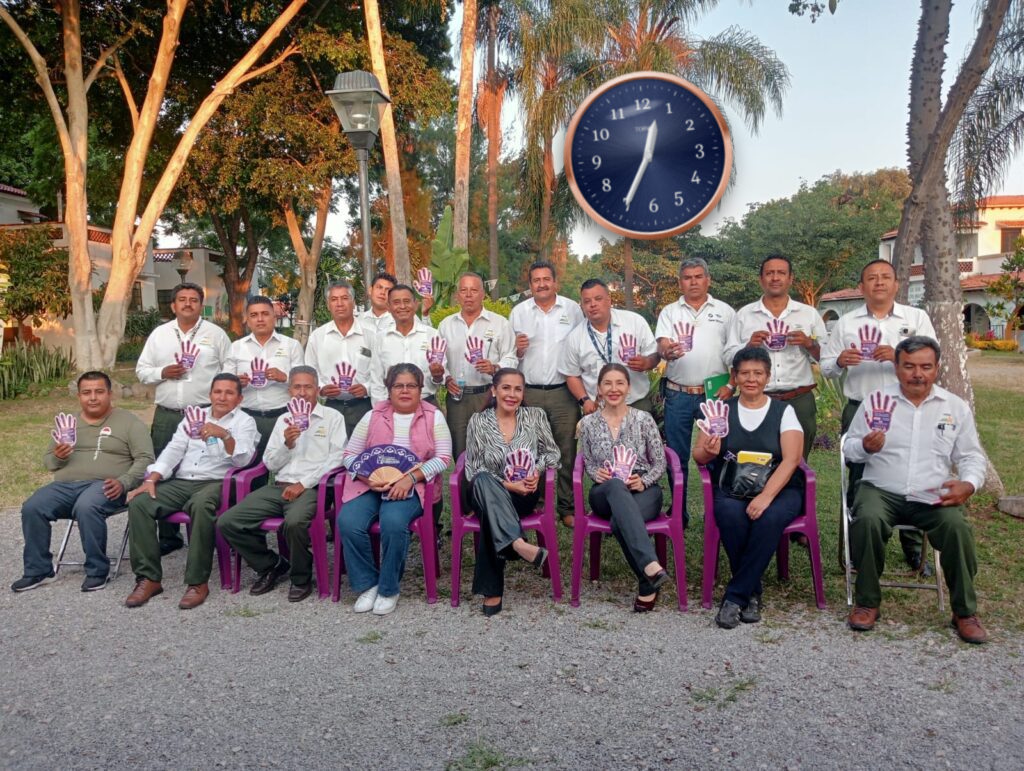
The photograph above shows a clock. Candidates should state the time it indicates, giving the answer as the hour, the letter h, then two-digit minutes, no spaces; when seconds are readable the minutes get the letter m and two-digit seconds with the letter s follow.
12h35
